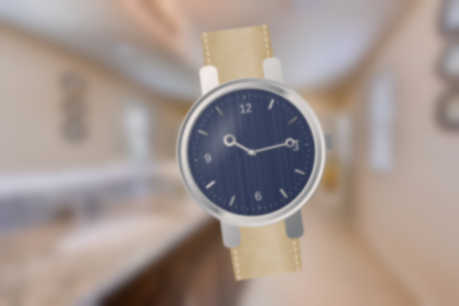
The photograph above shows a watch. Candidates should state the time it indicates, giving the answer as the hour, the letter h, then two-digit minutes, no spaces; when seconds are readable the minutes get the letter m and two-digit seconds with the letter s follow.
10h14
